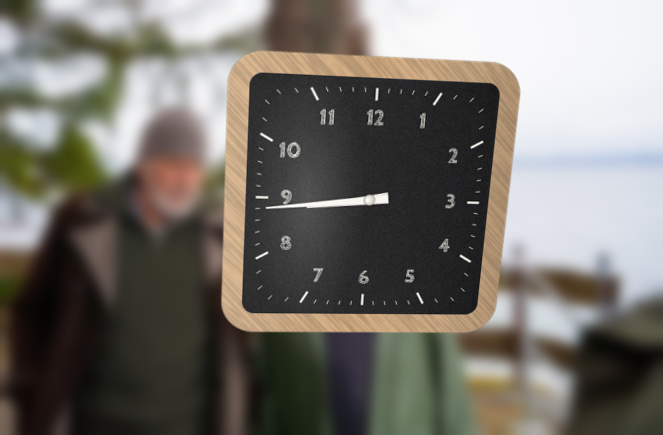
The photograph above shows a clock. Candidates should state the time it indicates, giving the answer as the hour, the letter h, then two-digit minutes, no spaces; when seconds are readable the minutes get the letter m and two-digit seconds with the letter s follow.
8h44
